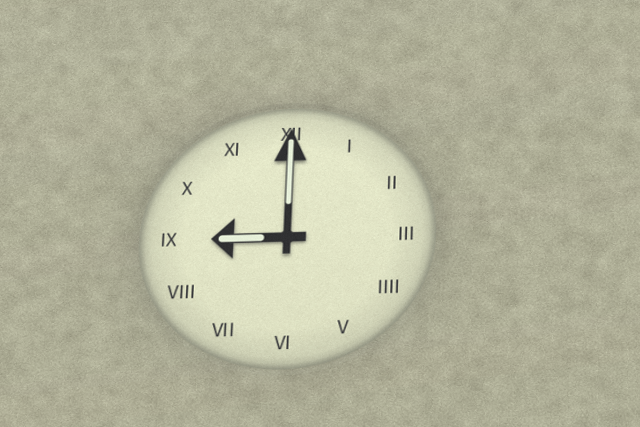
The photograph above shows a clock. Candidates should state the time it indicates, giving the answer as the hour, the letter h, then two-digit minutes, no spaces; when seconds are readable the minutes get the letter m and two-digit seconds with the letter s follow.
9h00
